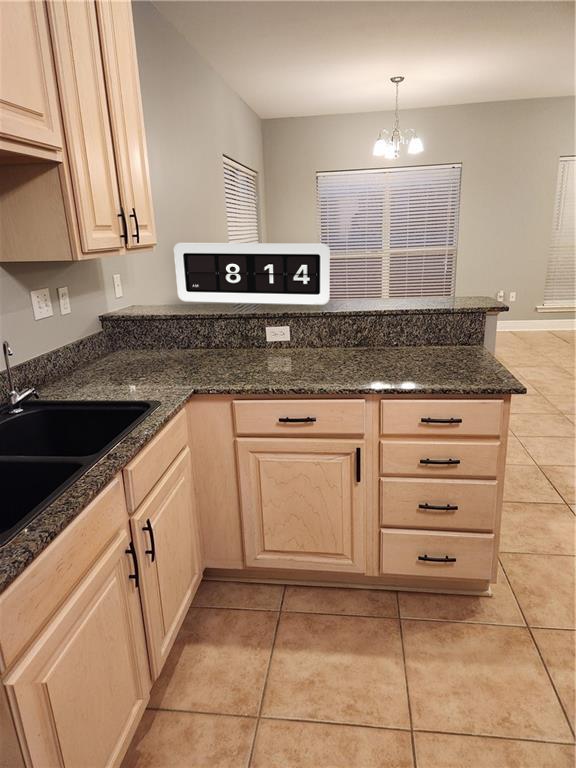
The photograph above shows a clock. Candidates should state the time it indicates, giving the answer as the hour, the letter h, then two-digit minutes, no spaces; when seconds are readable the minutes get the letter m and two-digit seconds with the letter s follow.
8h14
